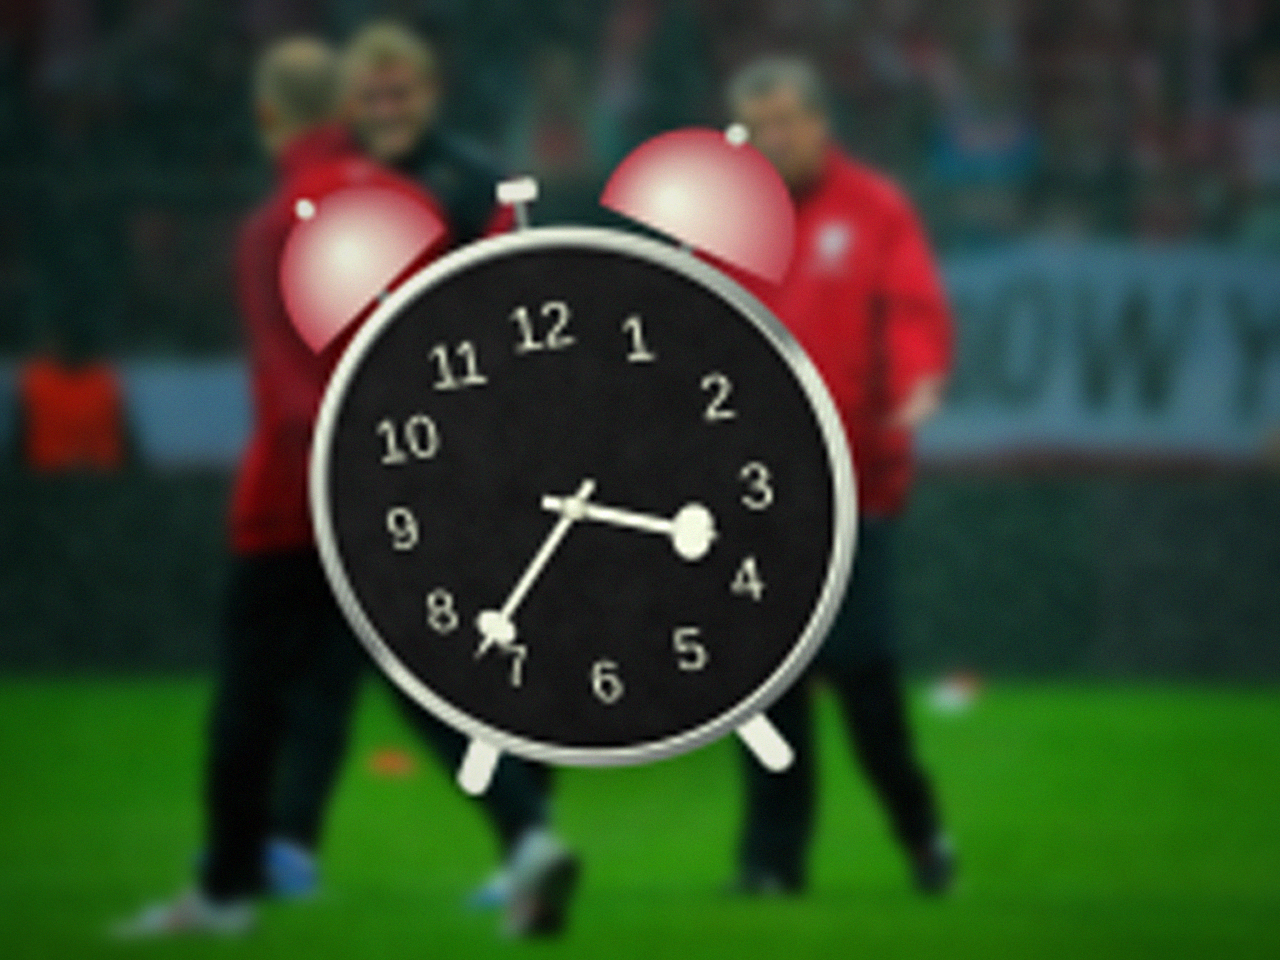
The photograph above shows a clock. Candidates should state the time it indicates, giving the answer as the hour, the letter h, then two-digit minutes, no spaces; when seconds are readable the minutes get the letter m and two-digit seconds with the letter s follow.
3h37
